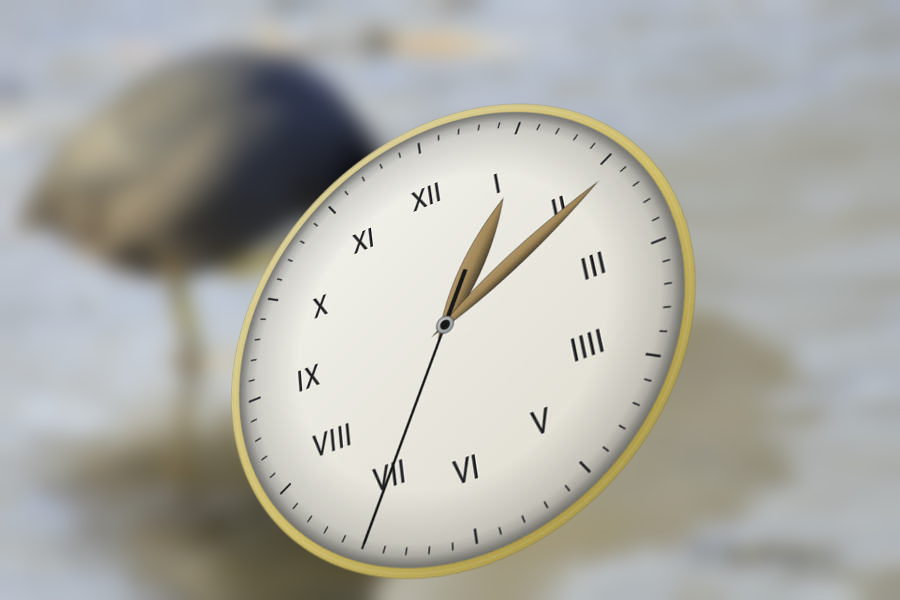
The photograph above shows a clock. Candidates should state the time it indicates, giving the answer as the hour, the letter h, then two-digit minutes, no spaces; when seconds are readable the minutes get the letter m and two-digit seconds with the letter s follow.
1h10m35s
